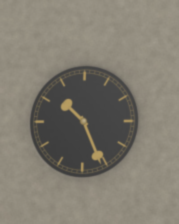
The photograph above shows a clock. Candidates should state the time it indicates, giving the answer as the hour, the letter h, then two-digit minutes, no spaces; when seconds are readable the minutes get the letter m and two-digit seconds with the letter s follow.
10h26
